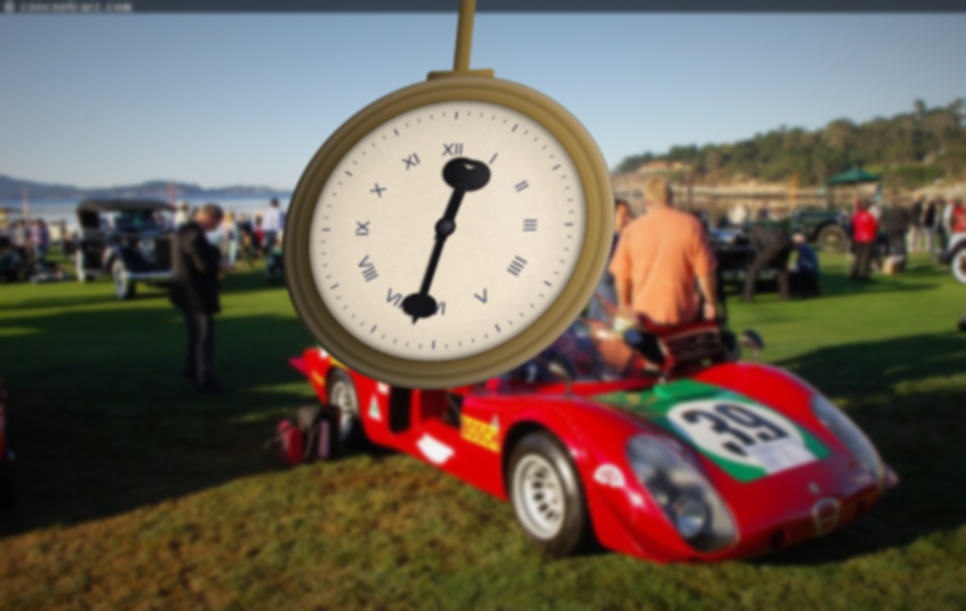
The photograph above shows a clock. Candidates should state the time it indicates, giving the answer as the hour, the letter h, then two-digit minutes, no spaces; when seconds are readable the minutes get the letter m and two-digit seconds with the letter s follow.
12h32
